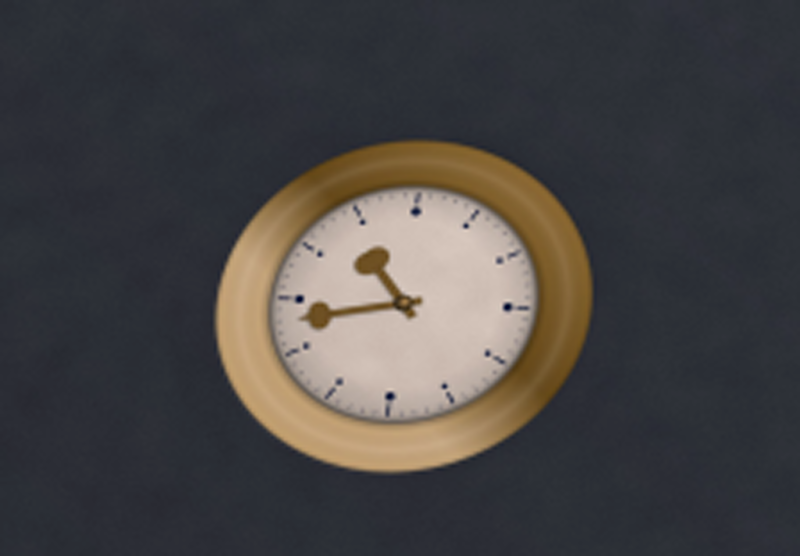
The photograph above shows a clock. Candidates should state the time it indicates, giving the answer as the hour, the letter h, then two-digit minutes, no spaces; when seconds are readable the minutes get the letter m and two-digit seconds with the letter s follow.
10h43
